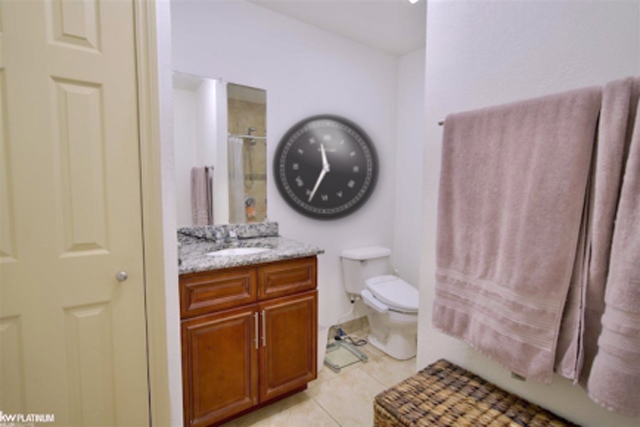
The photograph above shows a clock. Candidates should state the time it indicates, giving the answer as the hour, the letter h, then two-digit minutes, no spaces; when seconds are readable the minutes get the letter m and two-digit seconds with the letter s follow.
11h34
